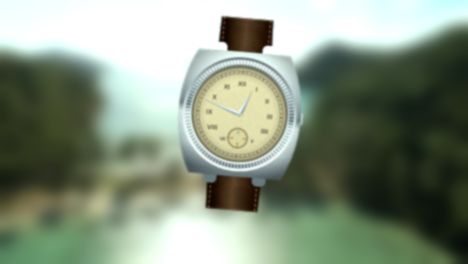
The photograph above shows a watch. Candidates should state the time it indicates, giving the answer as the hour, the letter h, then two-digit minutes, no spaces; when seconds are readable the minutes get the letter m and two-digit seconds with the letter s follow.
12h48
